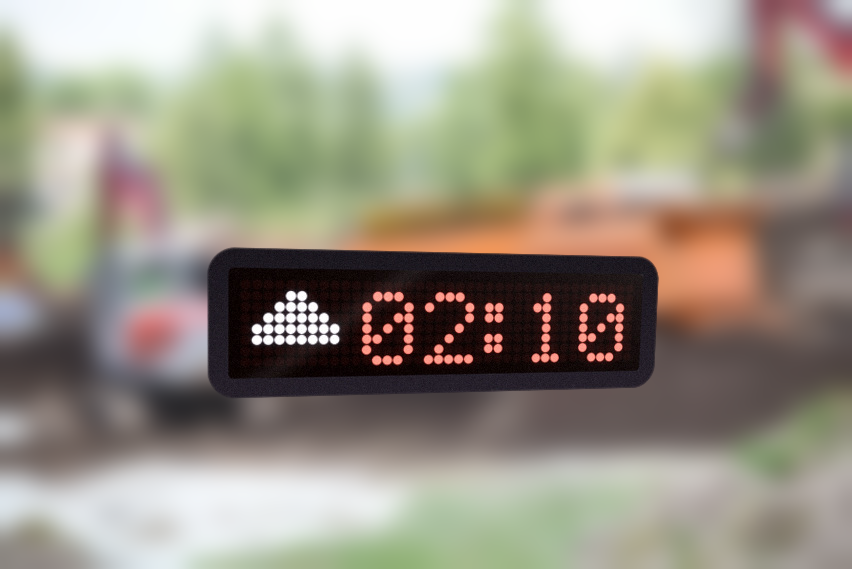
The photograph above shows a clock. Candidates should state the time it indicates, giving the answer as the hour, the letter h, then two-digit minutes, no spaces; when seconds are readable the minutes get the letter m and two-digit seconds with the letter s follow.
2h10
